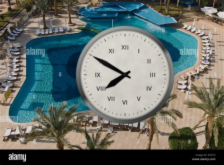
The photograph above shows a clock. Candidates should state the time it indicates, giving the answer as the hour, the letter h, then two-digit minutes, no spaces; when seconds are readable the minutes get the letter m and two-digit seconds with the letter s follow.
7h50
